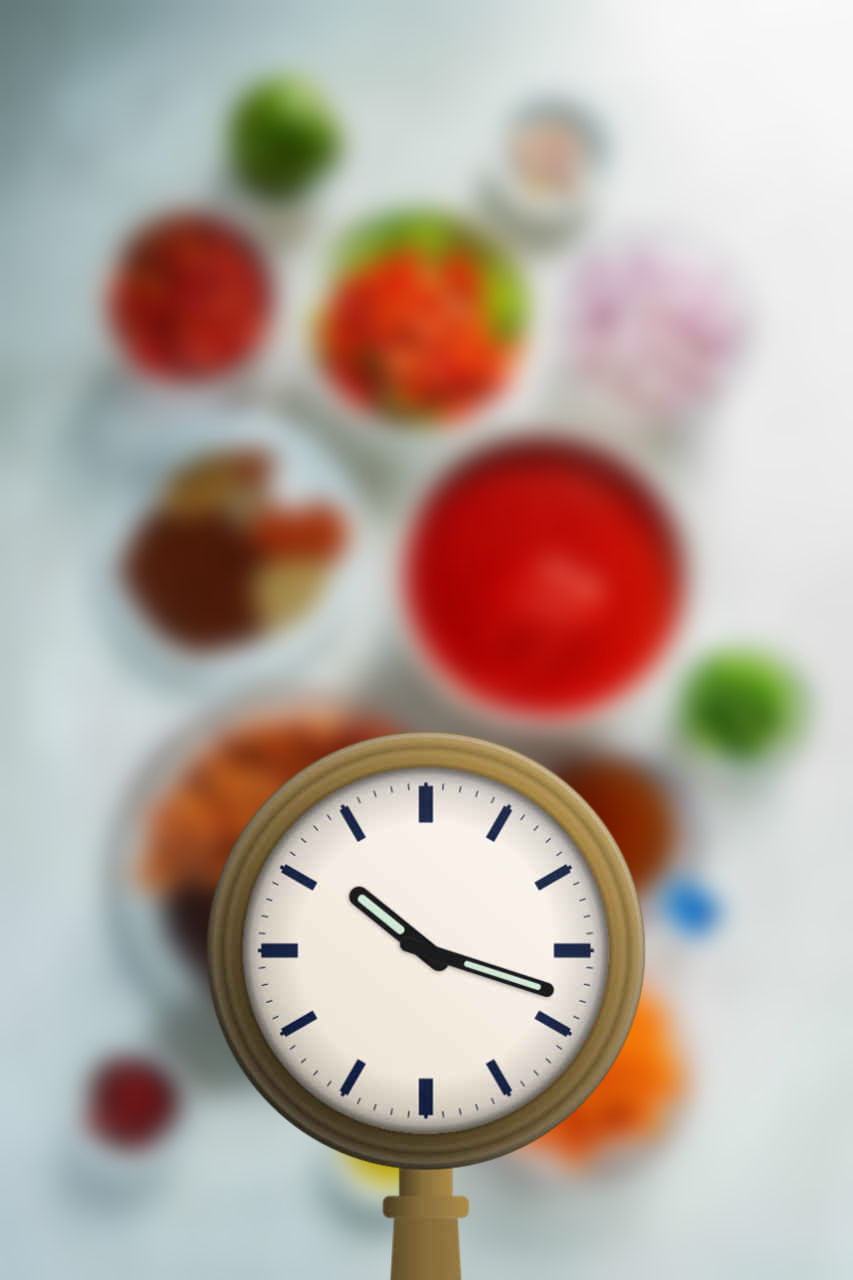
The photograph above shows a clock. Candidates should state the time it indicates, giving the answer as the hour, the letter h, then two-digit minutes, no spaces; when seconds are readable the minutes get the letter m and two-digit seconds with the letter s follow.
10h18
